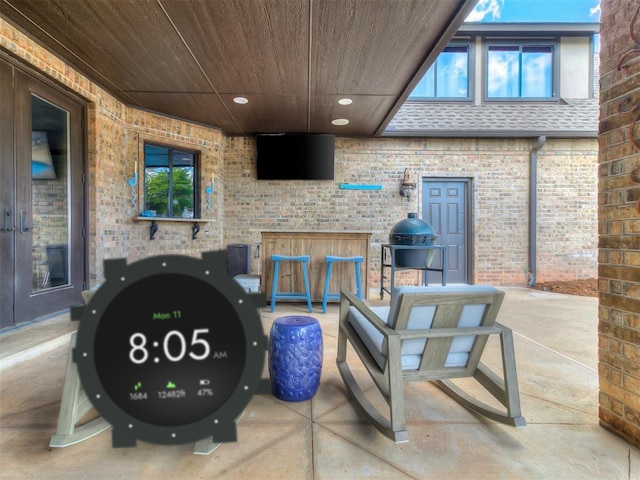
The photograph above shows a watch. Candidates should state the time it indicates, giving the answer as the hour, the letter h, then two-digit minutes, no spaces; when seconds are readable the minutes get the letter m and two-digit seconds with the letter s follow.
8h05
